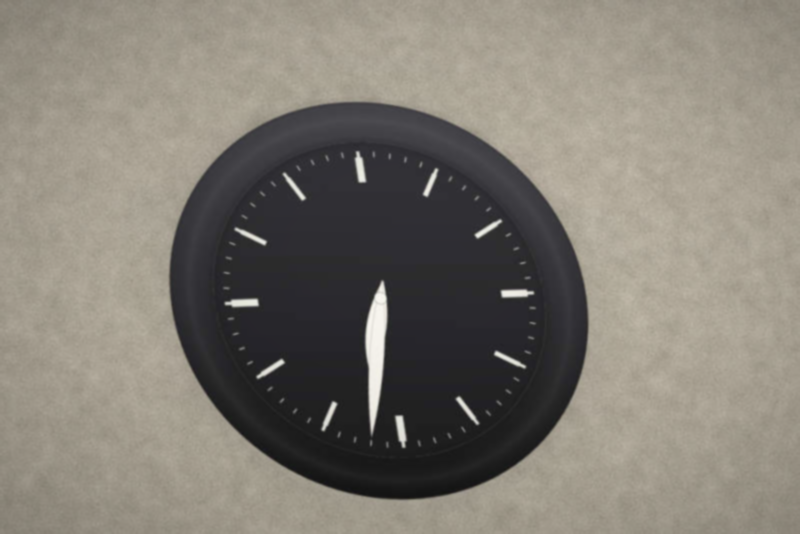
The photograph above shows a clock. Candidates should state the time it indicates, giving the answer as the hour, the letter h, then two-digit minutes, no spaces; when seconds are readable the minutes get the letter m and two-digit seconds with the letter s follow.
6h32
